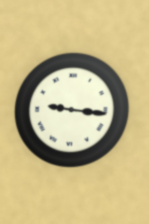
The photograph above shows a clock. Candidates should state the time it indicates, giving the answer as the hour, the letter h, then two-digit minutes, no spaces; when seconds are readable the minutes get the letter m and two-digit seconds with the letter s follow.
9h16
